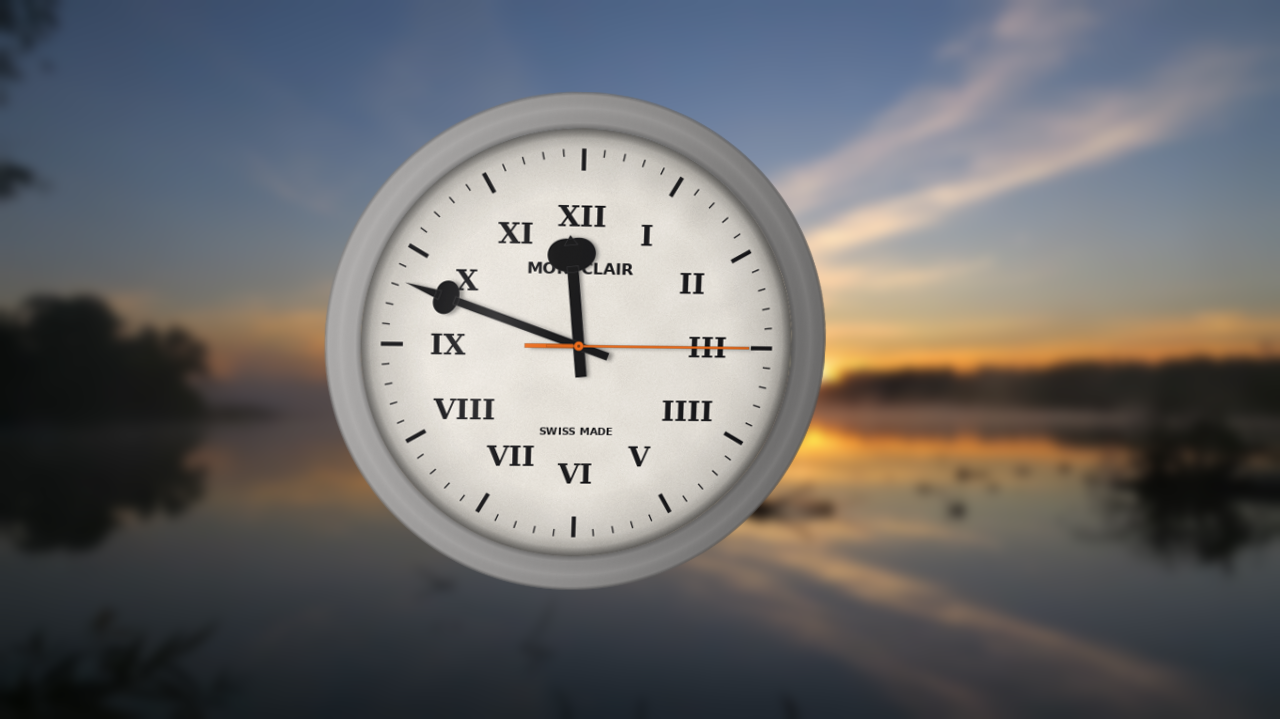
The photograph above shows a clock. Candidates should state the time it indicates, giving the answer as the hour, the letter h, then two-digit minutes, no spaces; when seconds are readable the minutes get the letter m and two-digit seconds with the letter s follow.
11h48m15s
